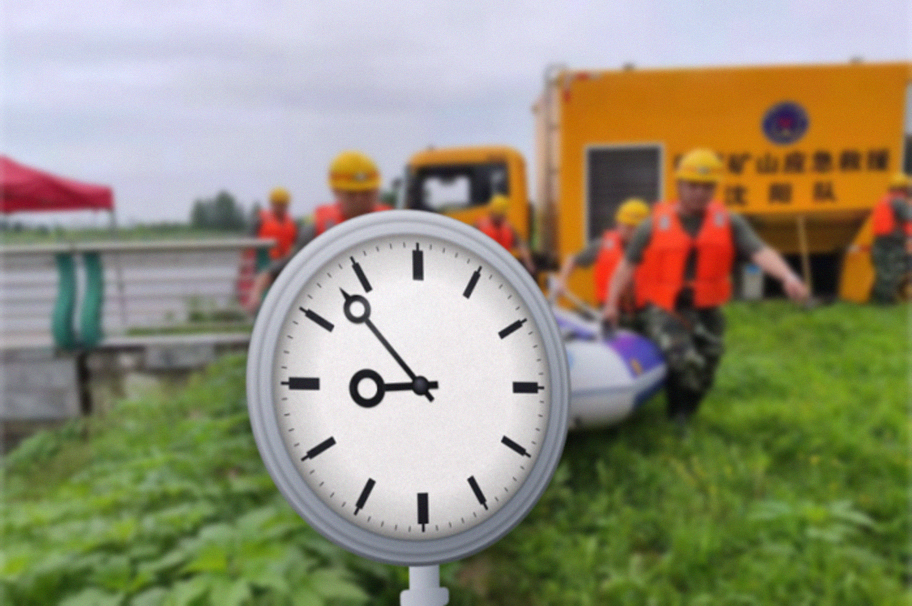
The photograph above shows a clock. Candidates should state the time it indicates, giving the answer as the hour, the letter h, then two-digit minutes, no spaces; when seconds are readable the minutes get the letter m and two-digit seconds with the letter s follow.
8h53
